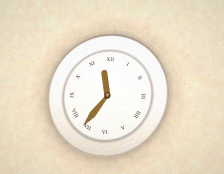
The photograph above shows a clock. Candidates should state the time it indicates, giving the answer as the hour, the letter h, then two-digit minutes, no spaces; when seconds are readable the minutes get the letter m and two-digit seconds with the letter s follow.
11h36
